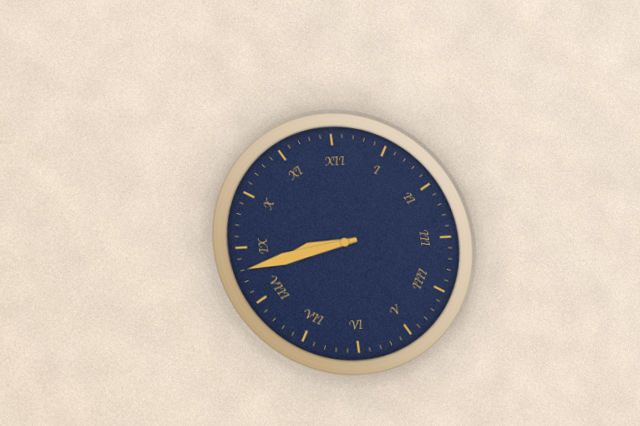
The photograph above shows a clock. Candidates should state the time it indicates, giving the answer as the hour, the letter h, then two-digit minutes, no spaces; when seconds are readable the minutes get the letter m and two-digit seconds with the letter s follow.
8h43
